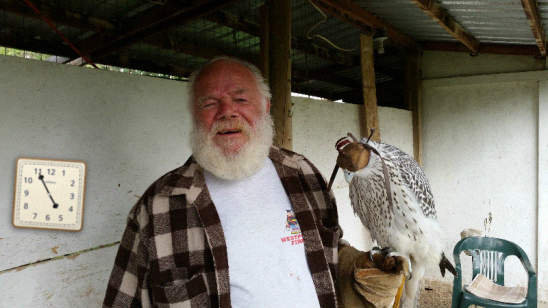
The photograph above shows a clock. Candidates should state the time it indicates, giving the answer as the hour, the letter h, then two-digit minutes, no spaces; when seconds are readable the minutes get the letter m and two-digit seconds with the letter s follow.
4h55
